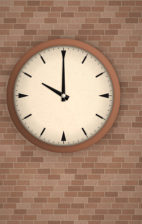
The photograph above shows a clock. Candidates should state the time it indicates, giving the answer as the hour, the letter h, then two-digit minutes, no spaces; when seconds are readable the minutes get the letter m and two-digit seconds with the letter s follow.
10h00
